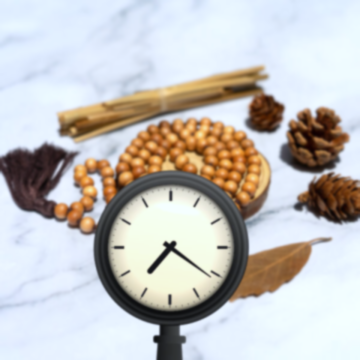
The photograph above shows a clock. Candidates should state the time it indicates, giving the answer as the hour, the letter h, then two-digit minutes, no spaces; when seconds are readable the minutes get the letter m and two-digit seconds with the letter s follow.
7h21
